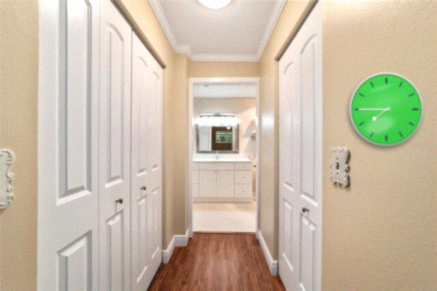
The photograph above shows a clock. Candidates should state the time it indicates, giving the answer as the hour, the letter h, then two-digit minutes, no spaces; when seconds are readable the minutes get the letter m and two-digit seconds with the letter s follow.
7h45
